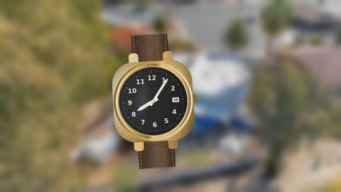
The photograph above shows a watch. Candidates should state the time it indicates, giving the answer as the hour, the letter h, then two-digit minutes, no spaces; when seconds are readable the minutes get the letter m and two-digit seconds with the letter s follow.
8h06
